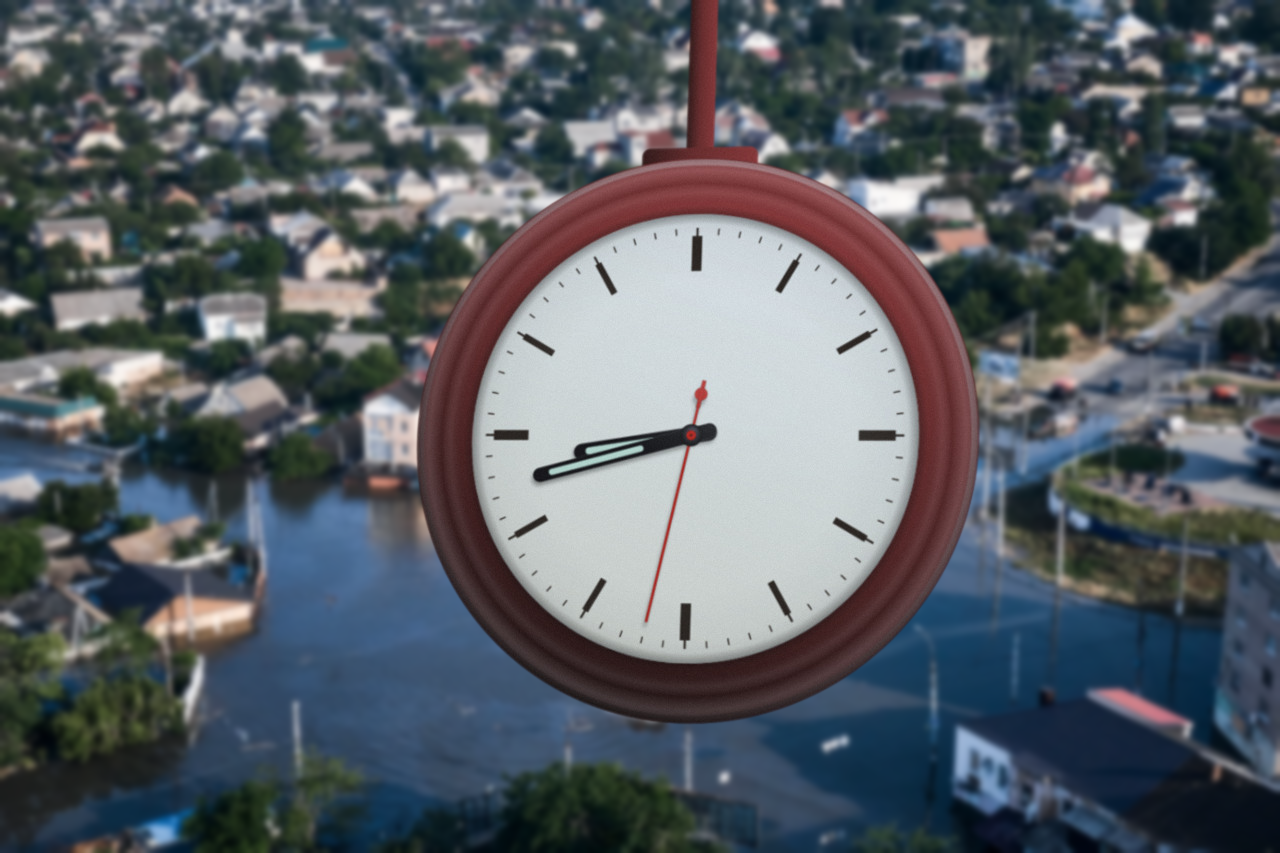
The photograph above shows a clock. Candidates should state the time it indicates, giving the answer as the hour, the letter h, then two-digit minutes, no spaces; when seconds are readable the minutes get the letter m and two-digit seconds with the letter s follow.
8h42m32s
